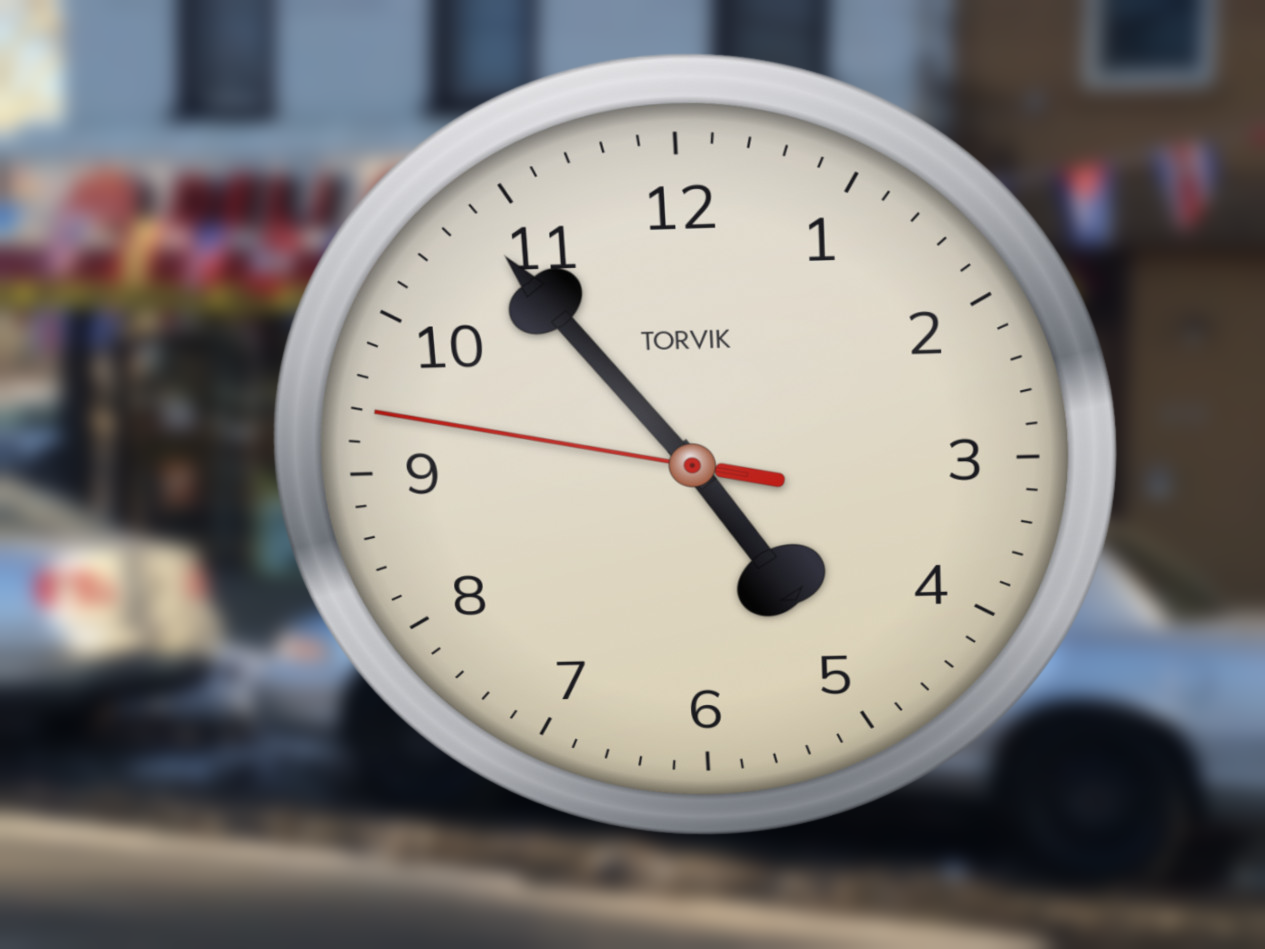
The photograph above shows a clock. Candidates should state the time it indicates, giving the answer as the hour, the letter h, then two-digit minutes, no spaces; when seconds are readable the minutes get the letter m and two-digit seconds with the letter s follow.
4h53m47s
